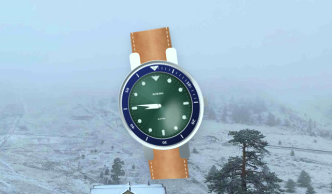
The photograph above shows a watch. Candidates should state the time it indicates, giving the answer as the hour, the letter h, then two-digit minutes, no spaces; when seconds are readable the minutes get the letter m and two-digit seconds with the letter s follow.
8h46
